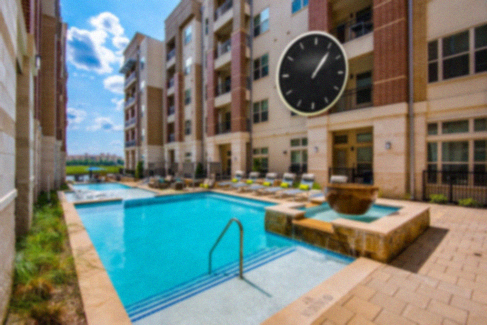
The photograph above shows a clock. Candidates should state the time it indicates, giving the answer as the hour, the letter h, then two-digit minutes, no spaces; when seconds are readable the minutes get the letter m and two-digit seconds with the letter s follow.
1h06
